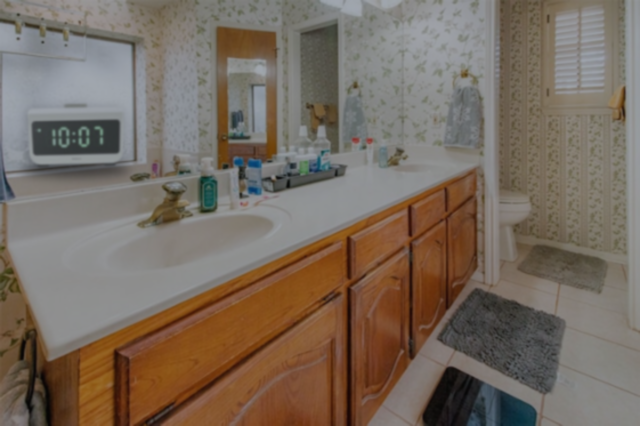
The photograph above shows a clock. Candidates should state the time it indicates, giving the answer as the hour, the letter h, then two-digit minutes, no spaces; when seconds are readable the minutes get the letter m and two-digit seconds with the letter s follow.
10h07
